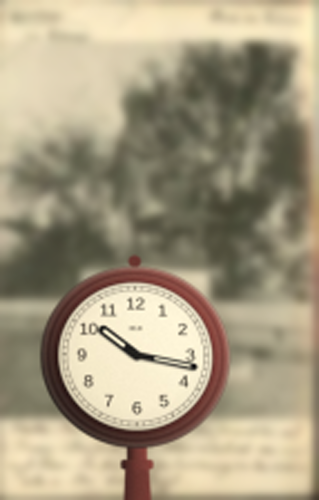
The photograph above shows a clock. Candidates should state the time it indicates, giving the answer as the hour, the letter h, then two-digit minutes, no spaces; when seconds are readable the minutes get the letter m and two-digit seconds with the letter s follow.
10h17
